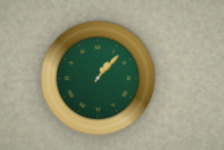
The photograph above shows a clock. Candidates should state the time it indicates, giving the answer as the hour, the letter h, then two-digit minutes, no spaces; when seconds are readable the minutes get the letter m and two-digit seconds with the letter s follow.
1h07
